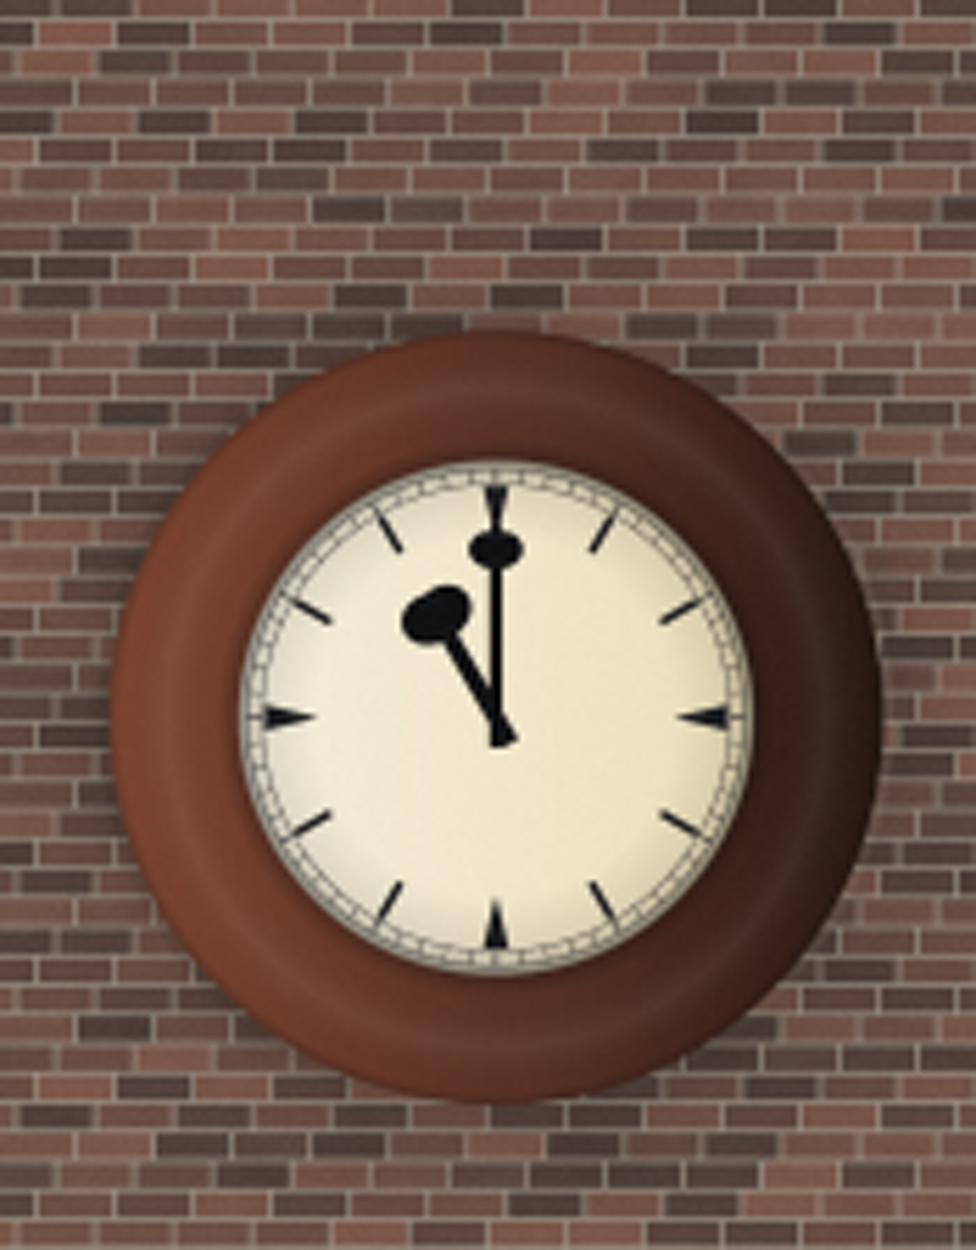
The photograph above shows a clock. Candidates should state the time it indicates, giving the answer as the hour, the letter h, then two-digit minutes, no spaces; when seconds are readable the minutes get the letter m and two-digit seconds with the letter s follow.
11h00
